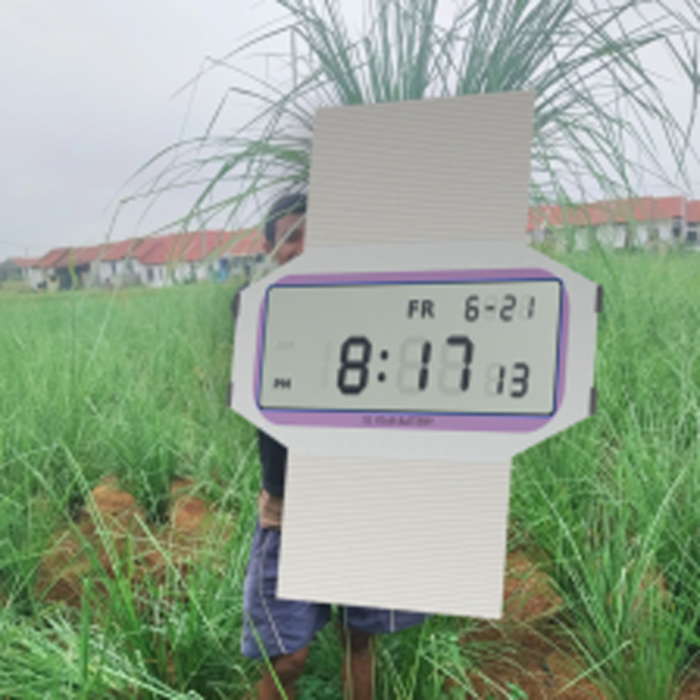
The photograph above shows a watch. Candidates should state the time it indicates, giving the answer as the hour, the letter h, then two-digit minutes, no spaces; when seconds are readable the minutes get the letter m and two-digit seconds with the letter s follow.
8h17m13s
